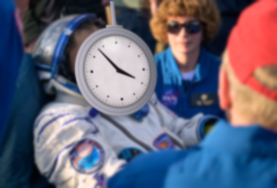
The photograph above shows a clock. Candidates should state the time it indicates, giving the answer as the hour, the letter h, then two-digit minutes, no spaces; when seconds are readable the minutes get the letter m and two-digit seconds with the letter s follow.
3h53
